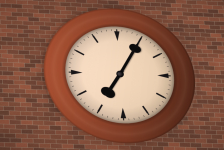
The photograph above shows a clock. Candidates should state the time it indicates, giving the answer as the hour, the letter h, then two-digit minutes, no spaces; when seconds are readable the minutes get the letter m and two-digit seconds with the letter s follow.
7h05
